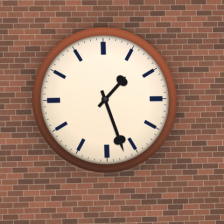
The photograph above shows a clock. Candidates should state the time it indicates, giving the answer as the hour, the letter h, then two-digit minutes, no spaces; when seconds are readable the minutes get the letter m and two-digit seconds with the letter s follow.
1h27
